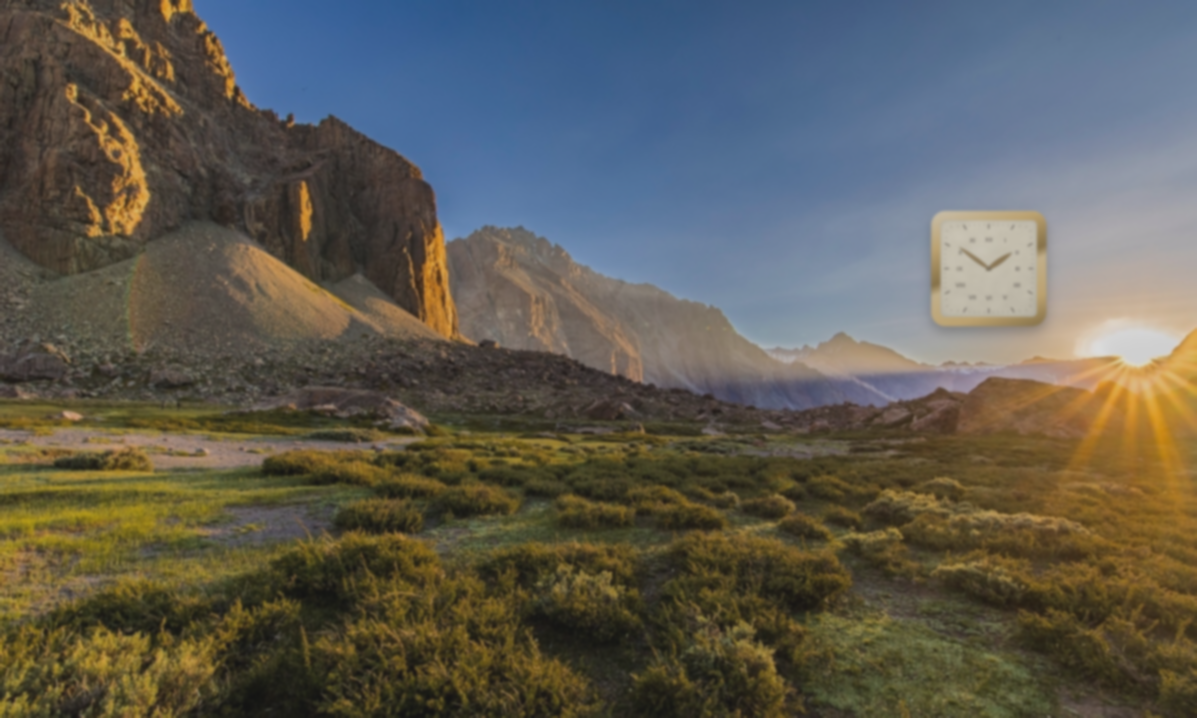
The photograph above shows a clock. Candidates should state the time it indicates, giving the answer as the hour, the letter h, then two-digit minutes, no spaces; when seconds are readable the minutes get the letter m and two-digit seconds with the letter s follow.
1h51
